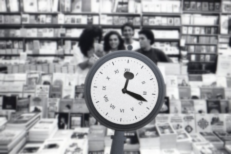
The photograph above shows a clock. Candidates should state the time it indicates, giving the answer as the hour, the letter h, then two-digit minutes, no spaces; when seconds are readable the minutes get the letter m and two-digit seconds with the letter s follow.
12h18
